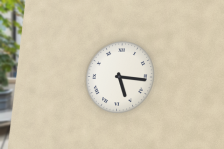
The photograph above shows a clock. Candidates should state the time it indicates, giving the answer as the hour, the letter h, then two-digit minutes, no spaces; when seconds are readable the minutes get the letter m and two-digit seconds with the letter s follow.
5h16
